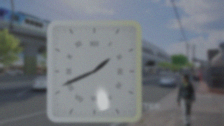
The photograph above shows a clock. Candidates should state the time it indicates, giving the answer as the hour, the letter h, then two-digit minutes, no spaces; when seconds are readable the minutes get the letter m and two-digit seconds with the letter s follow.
1h41
